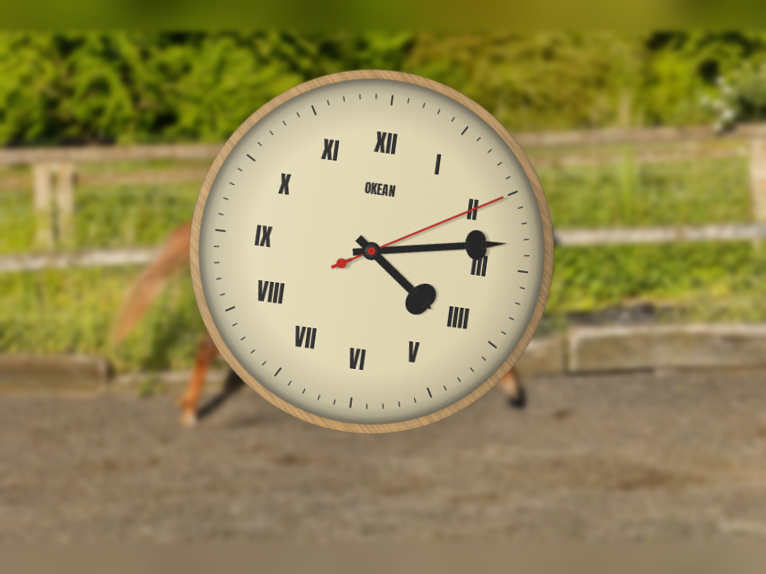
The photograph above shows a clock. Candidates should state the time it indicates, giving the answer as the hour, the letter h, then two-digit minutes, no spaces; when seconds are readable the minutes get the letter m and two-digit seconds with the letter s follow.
4h13m10s
